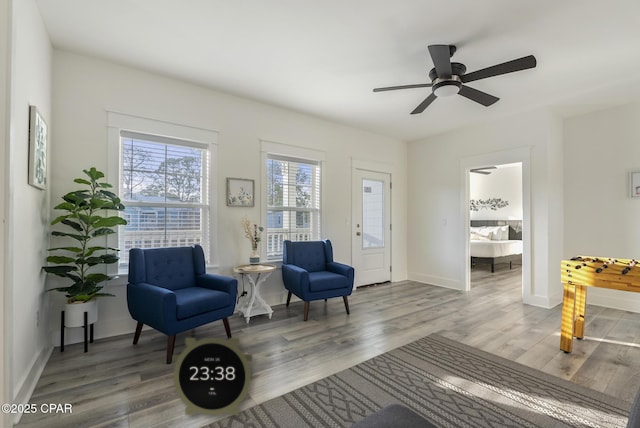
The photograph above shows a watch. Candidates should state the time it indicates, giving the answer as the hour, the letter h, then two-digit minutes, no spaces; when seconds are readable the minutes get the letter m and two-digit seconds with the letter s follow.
23h38
